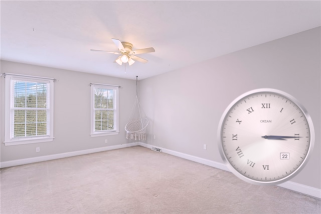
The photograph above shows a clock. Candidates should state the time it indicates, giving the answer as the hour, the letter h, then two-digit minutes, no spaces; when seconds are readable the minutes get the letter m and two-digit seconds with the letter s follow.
3h15
